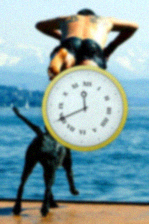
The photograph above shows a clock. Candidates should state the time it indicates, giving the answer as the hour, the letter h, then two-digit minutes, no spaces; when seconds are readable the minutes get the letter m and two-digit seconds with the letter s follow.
11h40
